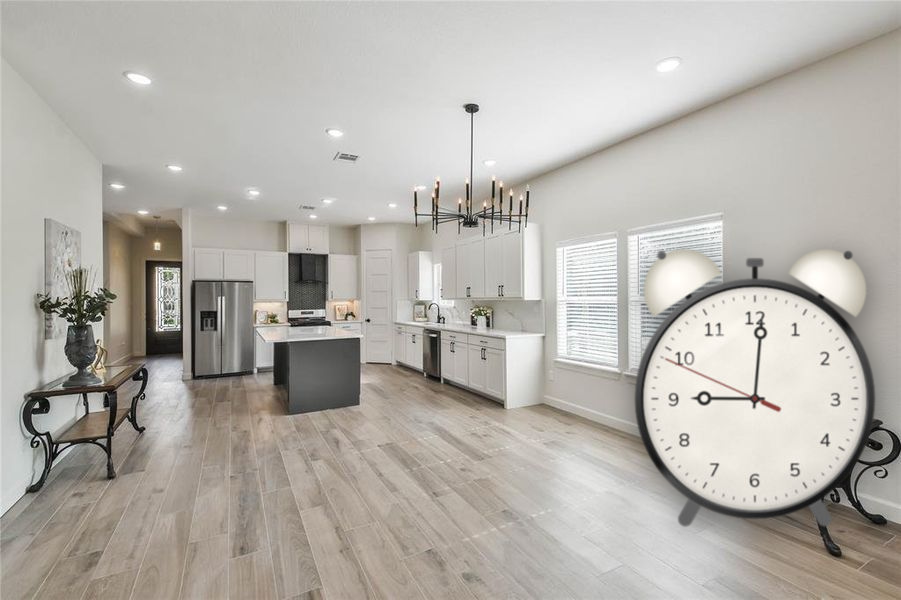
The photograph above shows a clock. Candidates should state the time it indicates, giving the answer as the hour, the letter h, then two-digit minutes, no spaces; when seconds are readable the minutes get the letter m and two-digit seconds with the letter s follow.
9h00m49s
